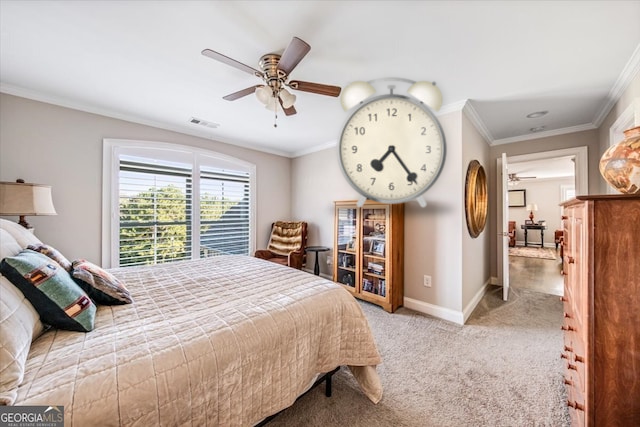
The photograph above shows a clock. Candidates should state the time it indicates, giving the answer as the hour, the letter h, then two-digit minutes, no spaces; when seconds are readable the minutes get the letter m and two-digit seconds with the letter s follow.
7h24
